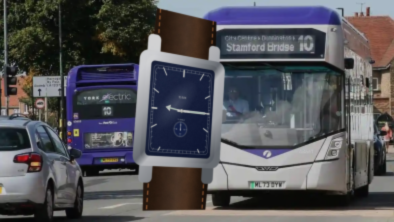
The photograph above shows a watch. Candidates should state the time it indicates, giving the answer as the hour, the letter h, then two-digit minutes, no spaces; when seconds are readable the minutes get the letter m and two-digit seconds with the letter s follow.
9h15
